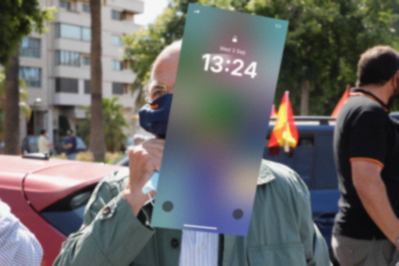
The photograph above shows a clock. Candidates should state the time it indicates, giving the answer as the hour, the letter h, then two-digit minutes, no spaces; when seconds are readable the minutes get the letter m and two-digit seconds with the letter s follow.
13h24
